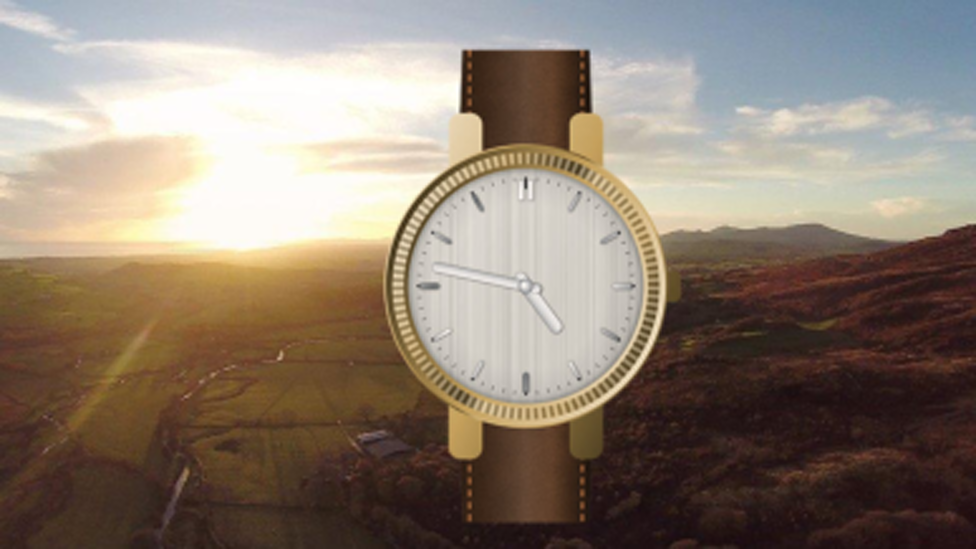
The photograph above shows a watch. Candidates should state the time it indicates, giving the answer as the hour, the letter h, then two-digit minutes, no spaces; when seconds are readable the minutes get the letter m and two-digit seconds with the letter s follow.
4h47
